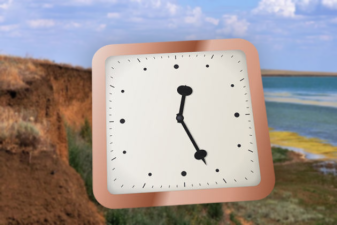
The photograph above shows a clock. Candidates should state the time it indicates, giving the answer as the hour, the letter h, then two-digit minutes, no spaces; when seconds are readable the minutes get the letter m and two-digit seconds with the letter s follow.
12h26
